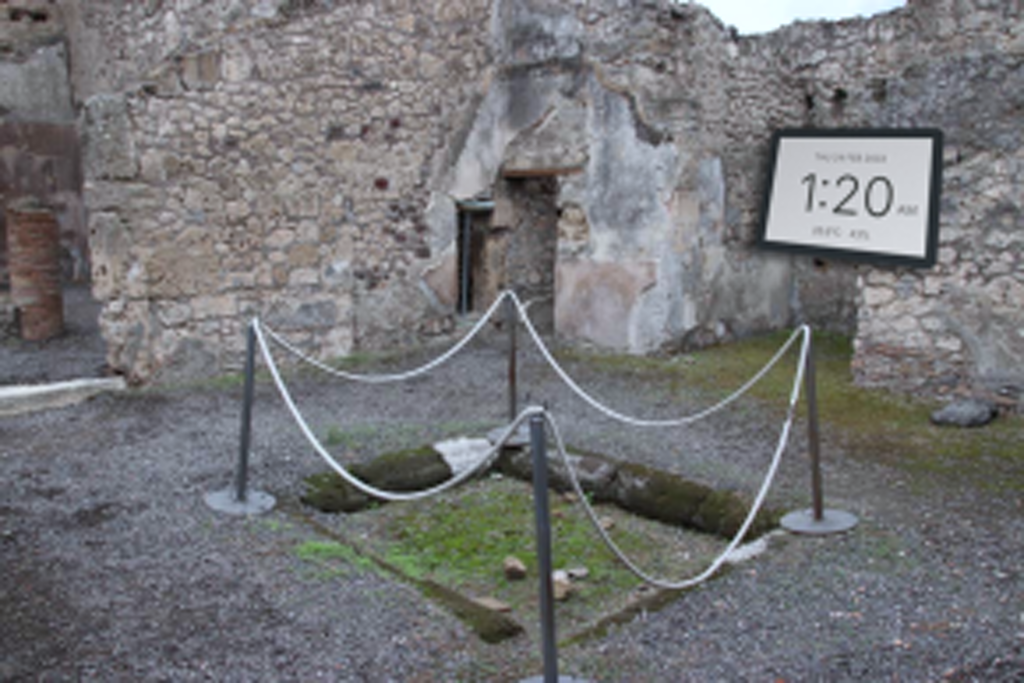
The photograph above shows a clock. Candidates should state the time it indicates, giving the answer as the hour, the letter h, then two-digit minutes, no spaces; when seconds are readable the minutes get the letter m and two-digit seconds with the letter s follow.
1h20
